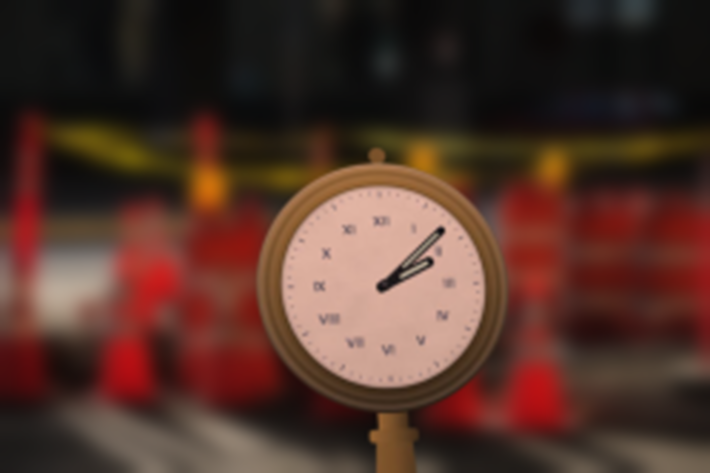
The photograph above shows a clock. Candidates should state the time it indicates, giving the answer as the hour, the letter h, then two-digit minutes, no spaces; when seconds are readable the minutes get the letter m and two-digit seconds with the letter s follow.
2h08
